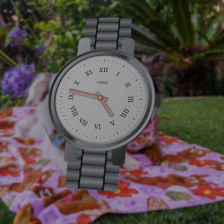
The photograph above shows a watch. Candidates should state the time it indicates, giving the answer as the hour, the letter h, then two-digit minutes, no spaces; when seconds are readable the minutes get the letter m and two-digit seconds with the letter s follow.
4h47
